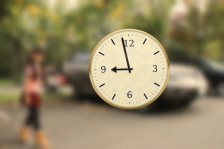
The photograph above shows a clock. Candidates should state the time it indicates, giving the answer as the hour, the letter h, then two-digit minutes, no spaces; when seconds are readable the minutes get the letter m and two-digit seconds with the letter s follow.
8h58
